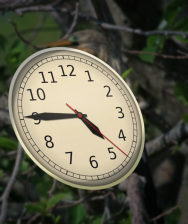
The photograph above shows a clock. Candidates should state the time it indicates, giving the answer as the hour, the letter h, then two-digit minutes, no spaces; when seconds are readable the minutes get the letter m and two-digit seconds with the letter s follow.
4h45m23s
